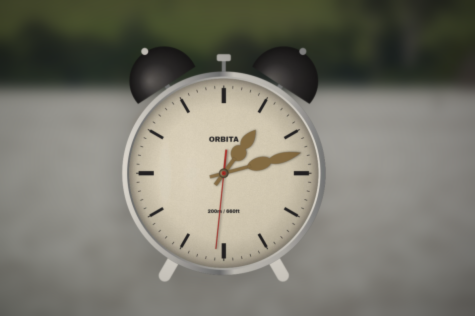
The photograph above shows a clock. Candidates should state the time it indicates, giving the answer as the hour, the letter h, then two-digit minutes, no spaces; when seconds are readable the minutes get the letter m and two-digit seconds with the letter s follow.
1h12m31s
